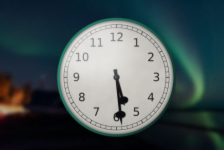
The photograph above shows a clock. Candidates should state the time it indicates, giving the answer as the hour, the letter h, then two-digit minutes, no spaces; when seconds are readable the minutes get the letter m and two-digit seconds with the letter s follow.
5h29
